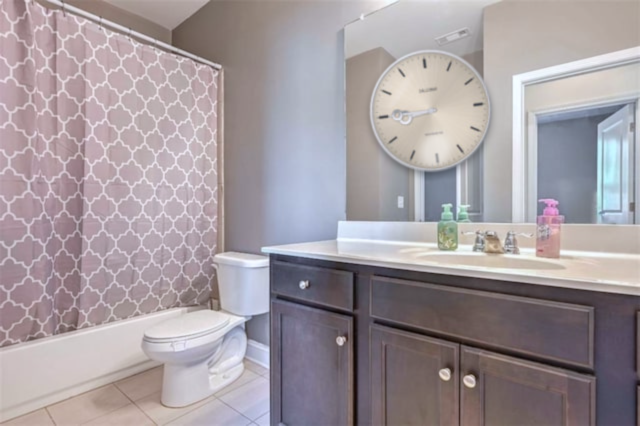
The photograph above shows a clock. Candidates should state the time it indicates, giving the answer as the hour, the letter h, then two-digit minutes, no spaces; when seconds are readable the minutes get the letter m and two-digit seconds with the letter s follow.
8h45
